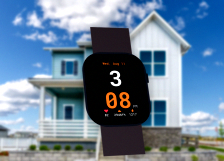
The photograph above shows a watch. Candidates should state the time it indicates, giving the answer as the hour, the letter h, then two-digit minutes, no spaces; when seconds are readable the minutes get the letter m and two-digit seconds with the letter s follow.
3h08
